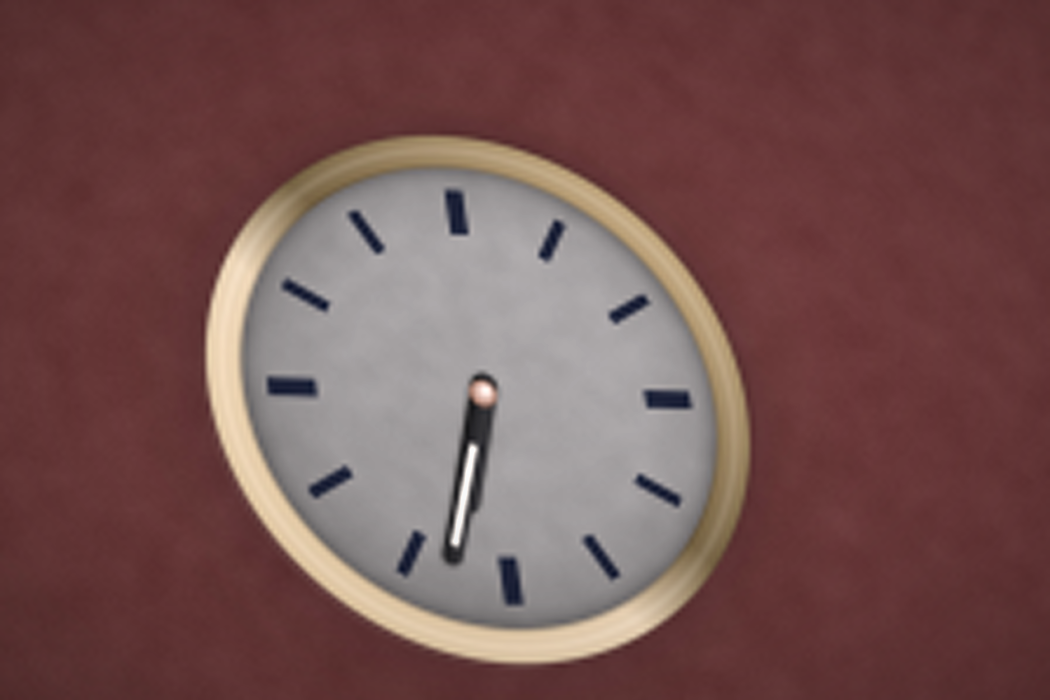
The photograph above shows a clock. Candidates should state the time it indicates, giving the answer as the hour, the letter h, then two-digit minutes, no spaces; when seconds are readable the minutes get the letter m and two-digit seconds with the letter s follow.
6h33
